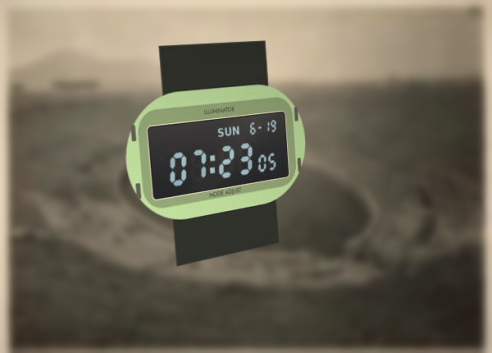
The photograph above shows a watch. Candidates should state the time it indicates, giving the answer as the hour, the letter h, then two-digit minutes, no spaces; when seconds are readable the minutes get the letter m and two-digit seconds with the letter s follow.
7h23m05s
